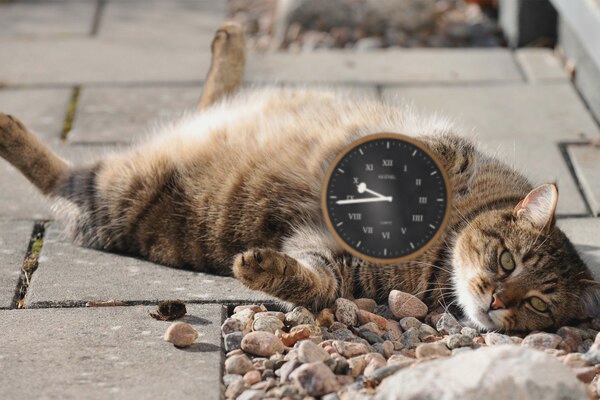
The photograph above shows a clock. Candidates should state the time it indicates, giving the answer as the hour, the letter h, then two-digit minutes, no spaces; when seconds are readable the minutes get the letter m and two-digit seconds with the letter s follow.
9h44
